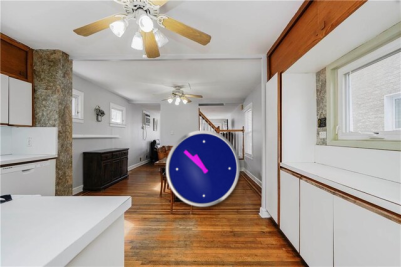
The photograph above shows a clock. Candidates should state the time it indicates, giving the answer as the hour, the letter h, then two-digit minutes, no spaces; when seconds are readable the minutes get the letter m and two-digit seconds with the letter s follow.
10h52
